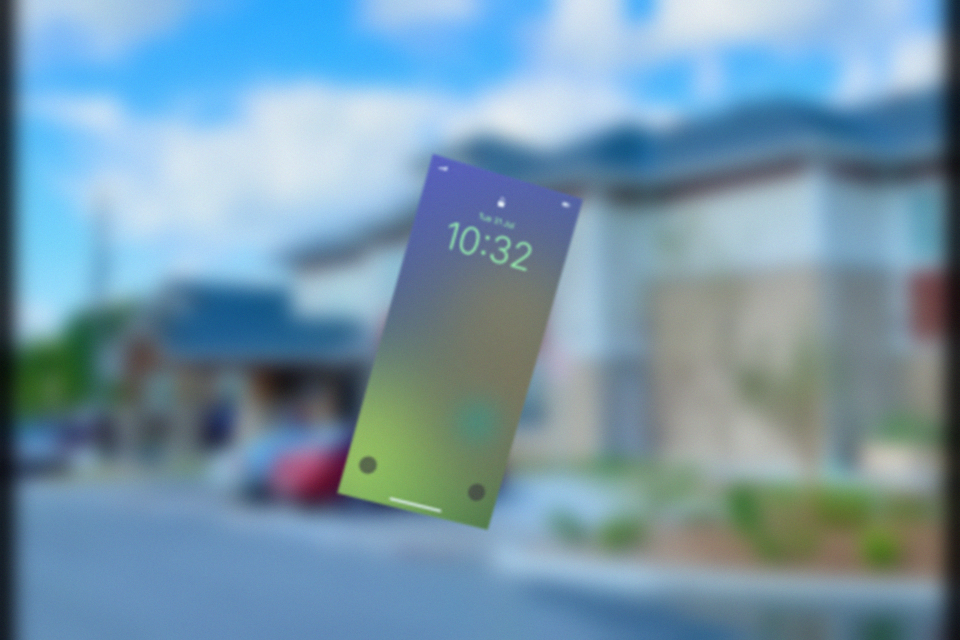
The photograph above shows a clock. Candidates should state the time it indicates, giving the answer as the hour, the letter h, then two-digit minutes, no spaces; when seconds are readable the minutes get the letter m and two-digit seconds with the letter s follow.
10h32
